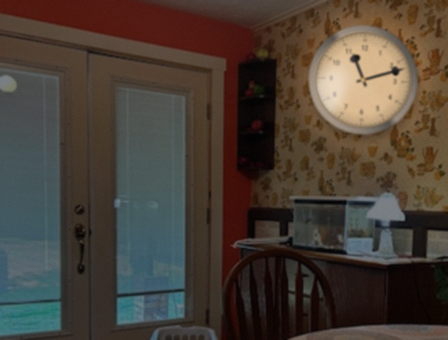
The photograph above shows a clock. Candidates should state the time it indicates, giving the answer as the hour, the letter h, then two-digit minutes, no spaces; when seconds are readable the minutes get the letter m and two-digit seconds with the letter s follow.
11h12
